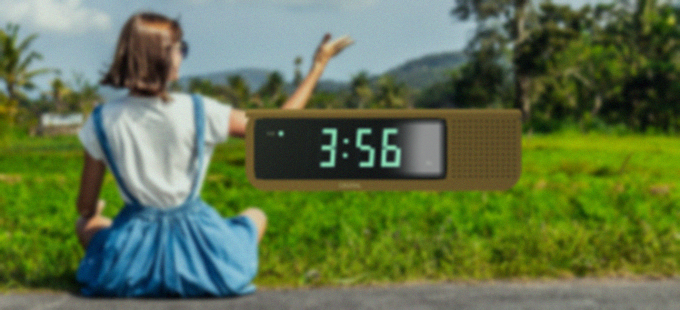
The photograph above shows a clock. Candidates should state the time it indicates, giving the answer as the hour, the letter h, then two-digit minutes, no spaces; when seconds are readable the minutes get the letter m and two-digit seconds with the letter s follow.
3h56
